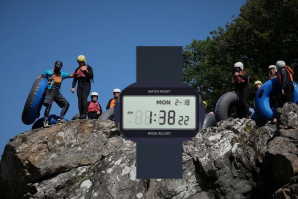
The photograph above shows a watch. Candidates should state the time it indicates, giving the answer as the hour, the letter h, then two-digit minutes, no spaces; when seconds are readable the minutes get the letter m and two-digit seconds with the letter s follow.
1h38m22s
